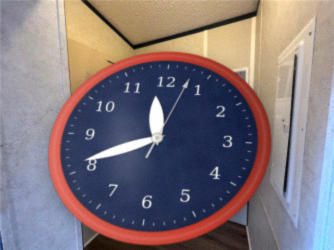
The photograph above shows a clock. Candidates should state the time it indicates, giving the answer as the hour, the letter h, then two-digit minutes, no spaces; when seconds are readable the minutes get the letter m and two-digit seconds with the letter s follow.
11h41m03s
